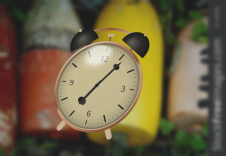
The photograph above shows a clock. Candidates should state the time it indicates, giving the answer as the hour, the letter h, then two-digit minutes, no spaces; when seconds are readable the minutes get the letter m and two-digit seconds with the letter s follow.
7h06
